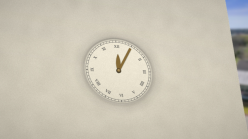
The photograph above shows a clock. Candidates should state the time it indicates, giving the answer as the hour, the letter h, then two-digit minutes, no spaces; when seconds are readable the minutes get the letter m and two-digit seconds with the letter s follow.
12h05
